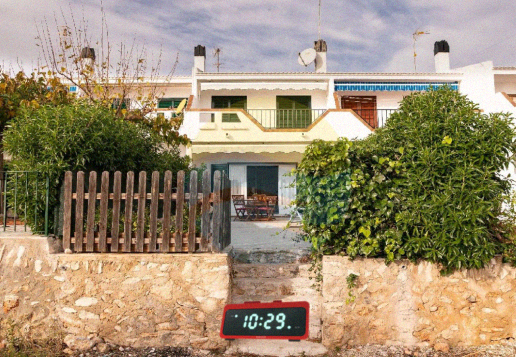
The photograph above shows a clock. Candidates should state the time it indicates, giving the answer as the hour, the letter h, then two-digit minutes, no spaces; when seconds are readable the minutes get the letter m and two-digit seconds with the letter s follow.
10h29
